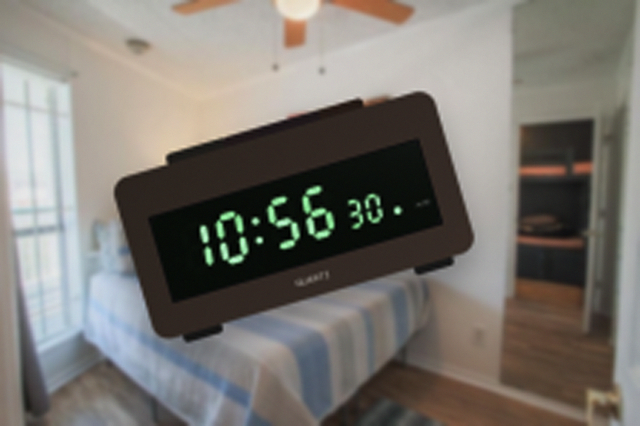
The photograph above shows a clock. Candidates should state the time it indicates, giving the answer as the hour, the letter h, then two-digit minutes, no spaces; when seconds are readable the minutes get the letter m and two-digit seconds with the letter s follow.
10h56m30s
